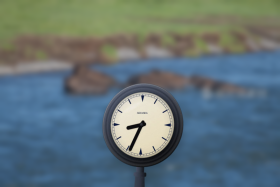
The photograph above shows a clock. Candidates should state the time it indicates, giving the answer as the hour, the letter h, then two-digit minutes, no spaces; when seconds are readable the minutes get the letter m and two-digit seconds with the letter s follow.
8h34
